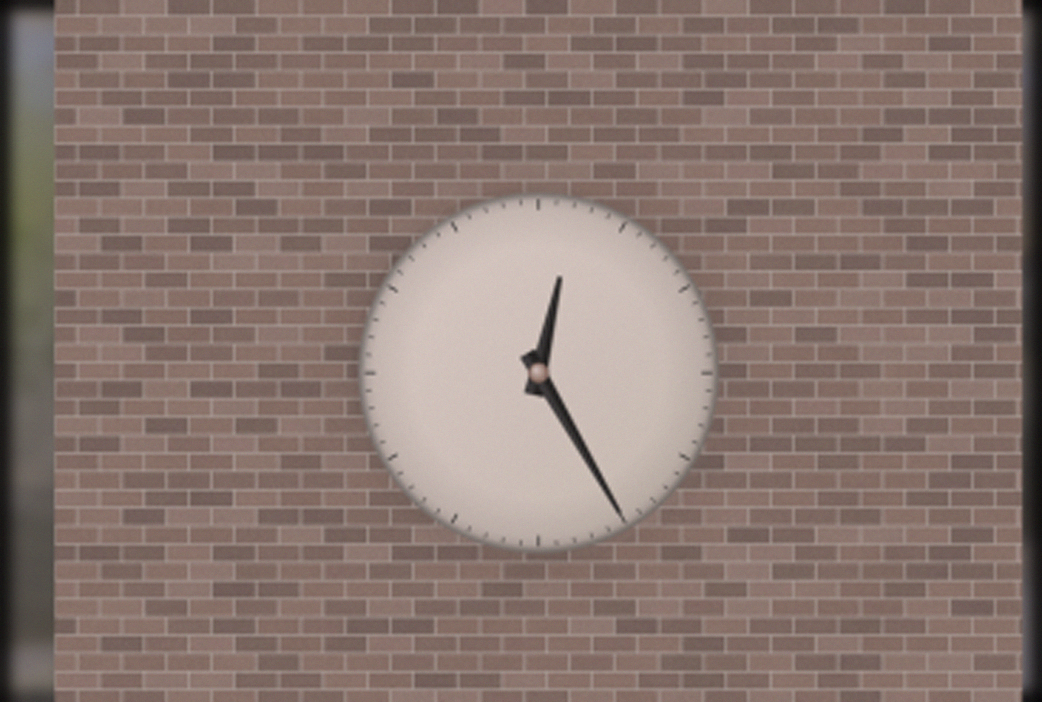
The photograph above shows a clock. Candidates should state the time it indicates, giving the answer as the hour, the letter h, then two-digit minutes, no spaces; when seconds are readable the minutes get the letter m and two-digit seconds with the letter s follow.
12h25
